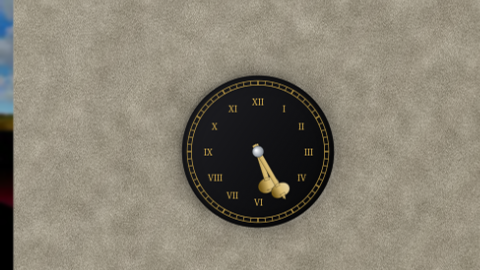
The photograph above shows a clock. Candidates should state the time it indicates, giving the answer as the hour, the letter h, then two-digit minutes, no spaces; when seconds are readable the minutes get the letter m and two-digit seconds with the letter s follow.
5h25
